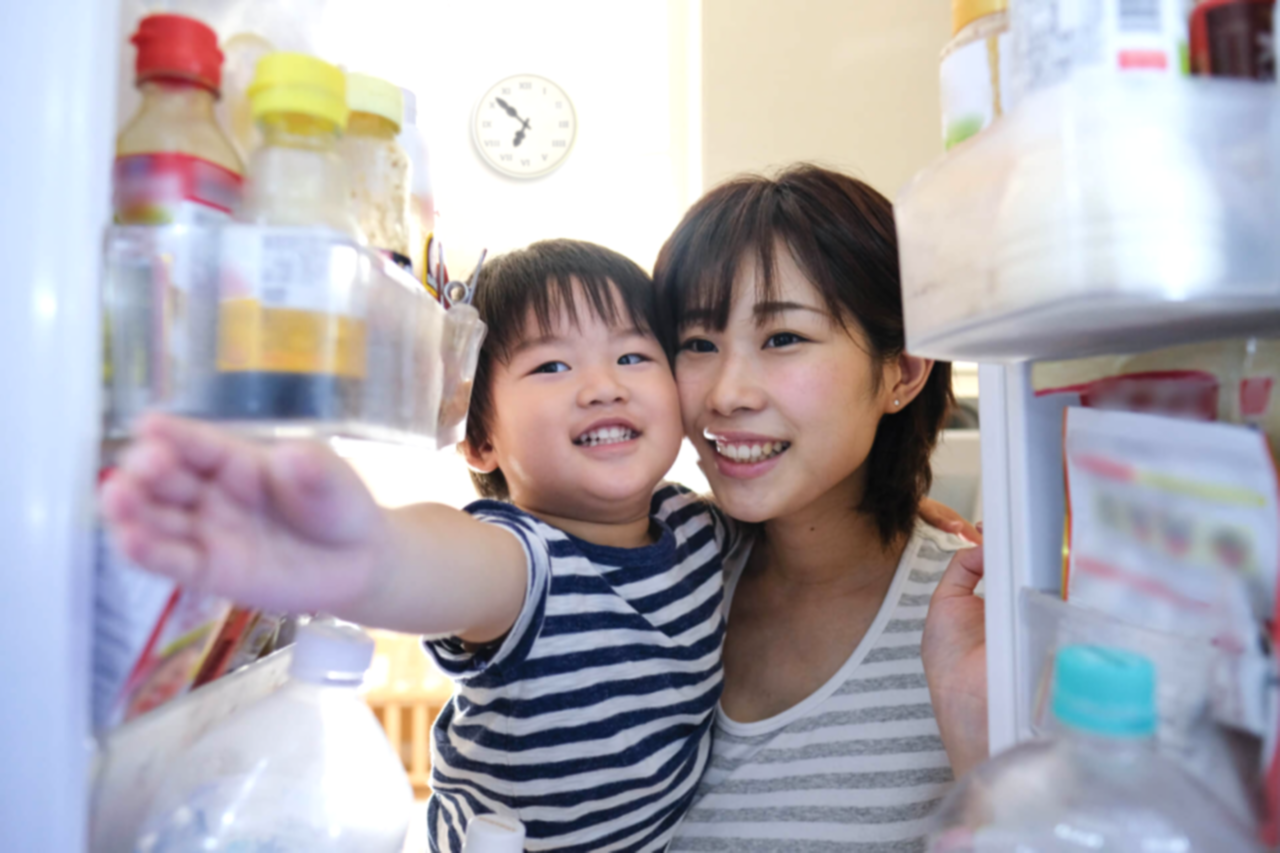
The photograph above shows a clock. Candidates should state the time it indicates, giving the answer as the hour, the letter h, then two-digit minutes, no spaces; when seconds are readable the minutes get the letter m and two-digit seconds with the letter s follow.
6h52
